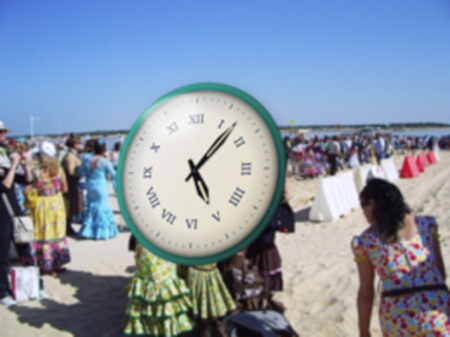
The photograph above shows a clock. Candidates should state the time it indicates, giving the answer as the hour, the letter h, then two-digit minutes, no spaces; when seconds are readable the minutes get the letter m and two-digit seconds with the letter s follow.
5h07
